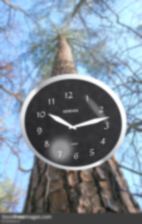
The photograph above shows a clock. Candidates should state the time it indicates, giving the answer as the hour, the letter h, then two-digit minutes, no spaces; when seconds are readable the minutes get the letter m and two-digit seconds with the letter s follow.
10h13
